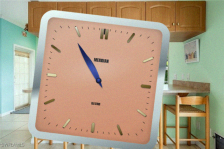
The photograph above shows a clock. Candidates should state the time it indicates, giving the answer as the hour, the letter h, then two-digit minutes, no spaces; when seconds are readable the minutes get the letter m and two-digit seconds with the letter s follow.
10h54
